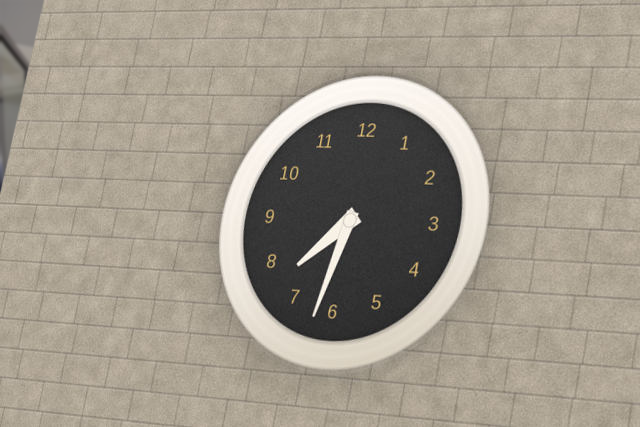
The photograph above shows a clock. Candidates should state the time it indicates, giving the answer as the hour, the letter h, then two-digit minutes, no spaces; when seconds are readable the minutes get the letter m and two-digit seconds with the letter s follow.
7h32
